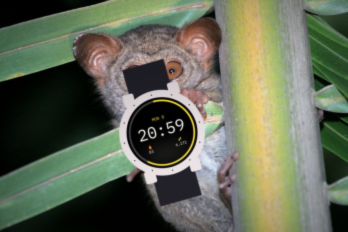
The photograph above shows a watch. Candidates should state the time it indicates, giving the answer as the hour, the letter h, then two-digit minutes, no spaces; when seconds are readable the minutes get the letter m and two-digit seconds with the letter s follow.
20h59
